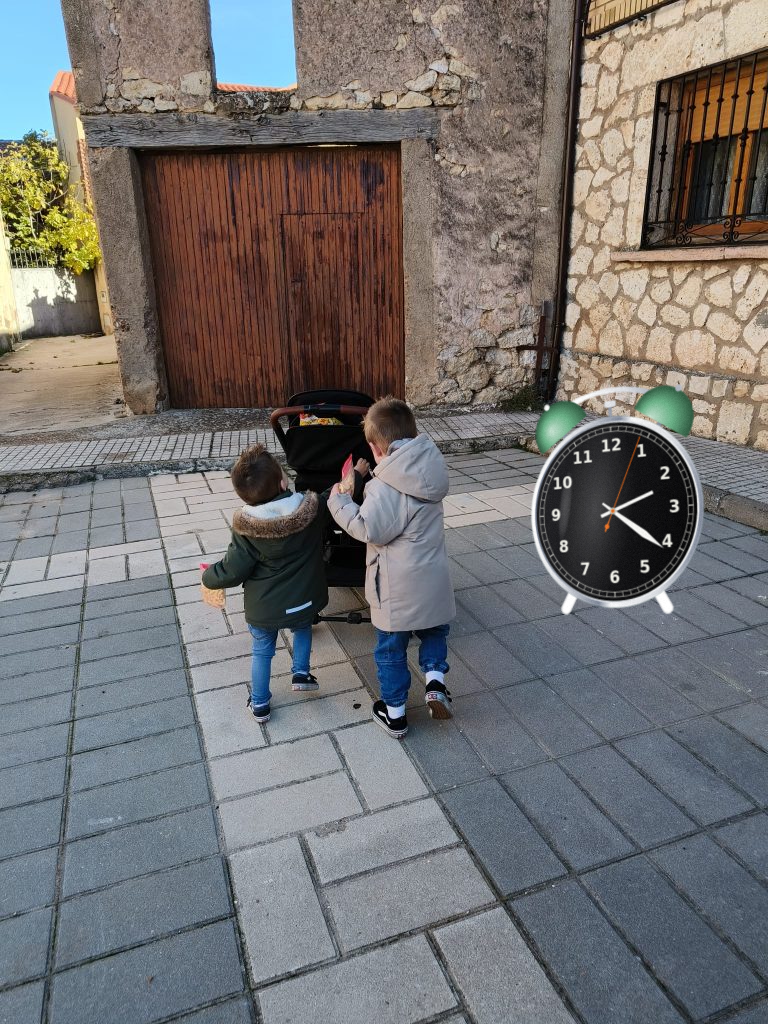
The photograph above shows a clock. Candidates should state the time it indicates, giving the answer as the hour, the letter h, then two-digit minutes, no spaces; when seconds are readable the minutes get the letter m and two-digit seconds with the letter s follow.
2h21m04s
